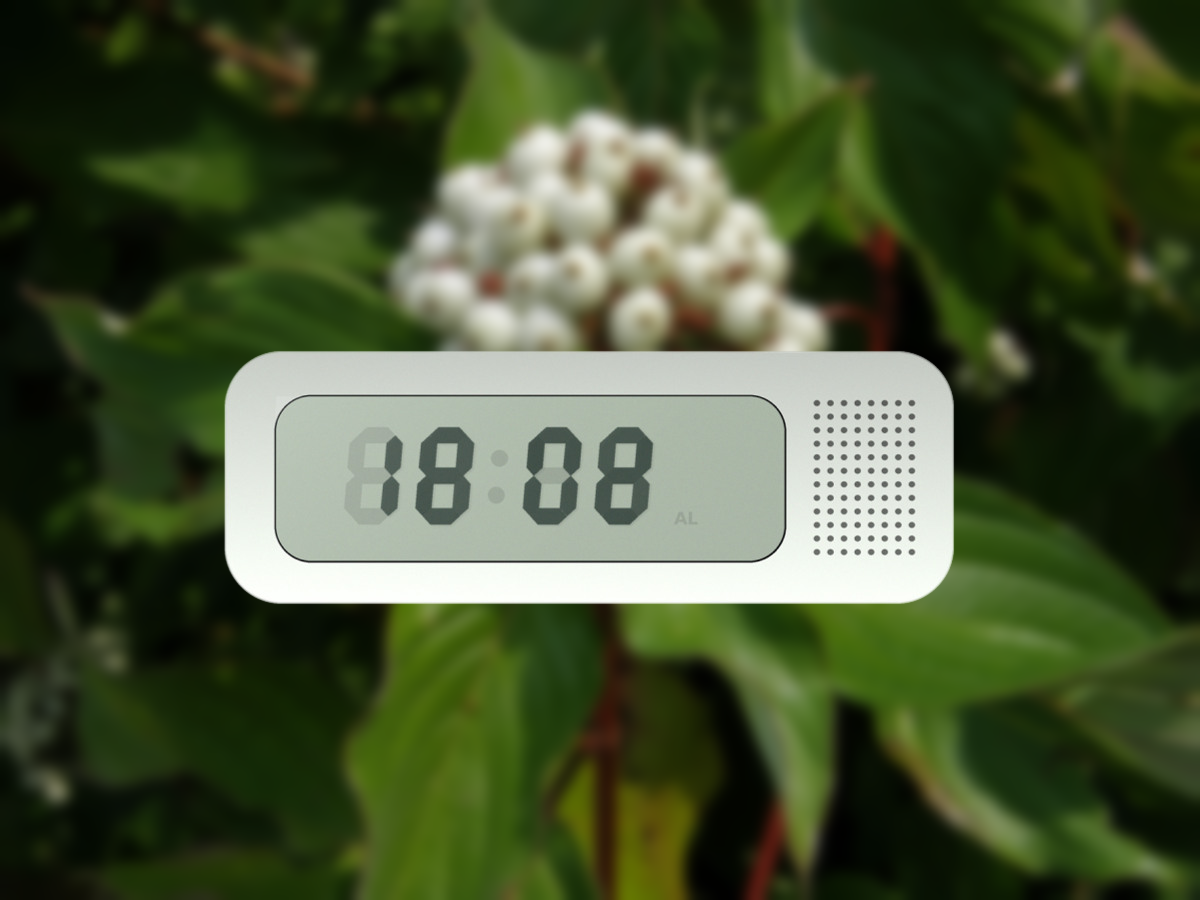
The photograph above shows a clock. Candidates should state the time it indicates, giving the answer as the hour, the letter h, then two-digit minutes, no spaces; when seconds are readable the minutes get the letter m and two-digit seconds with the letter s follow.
18h08
